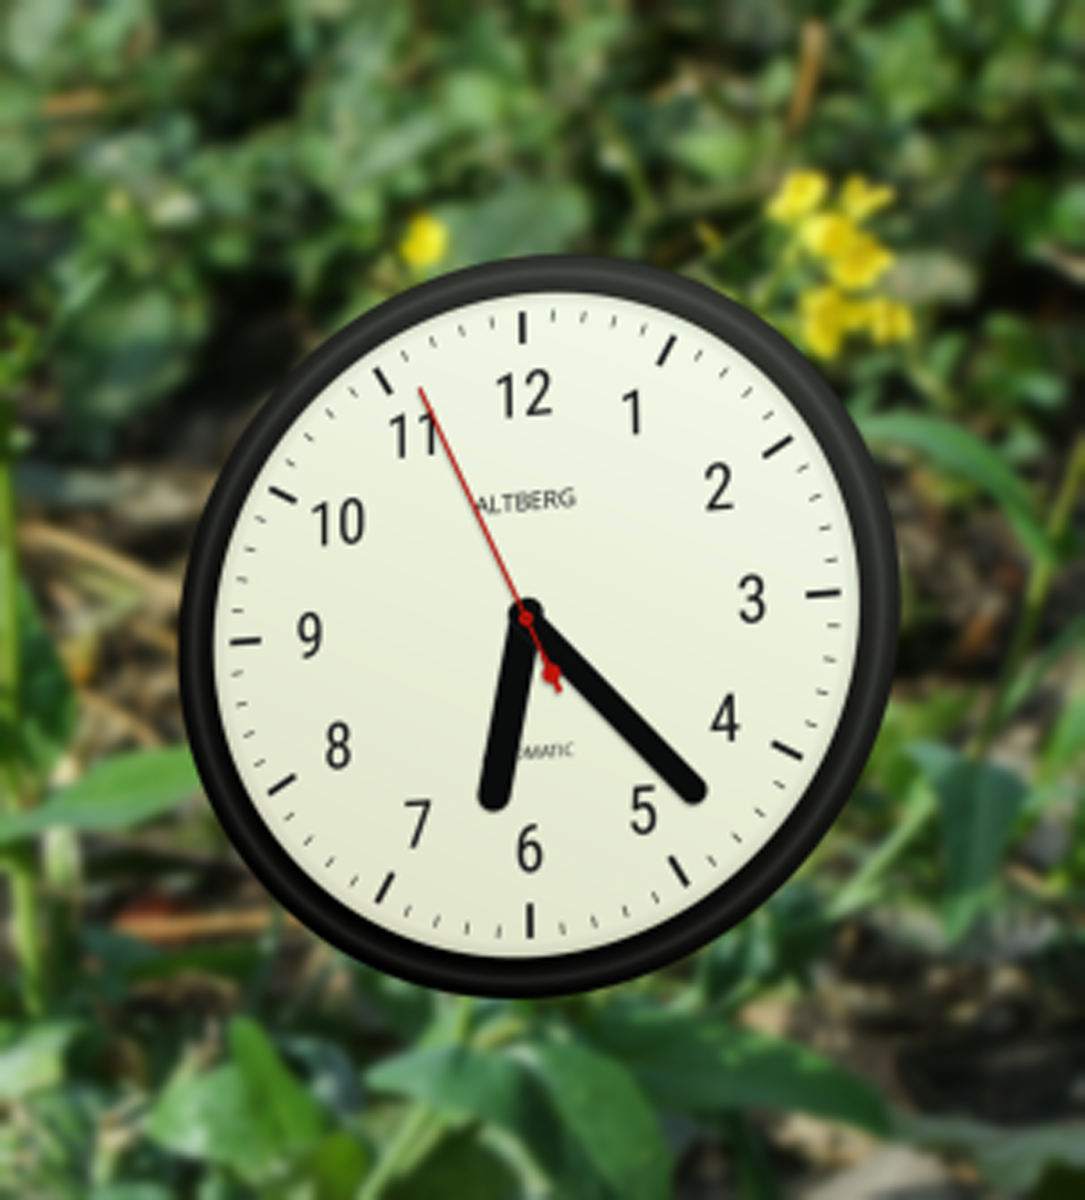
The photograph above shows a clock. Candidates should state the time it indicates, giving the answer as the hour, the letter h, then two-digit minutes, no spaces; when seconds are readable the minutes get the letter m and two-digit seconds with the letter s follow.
6h22m56s
